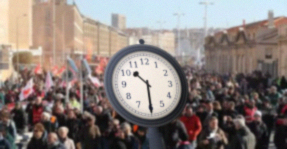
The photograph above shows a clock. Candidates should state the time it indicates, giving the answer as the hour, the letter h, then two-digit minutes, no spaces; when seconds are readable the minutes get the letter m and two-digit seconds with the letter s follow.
10h30
